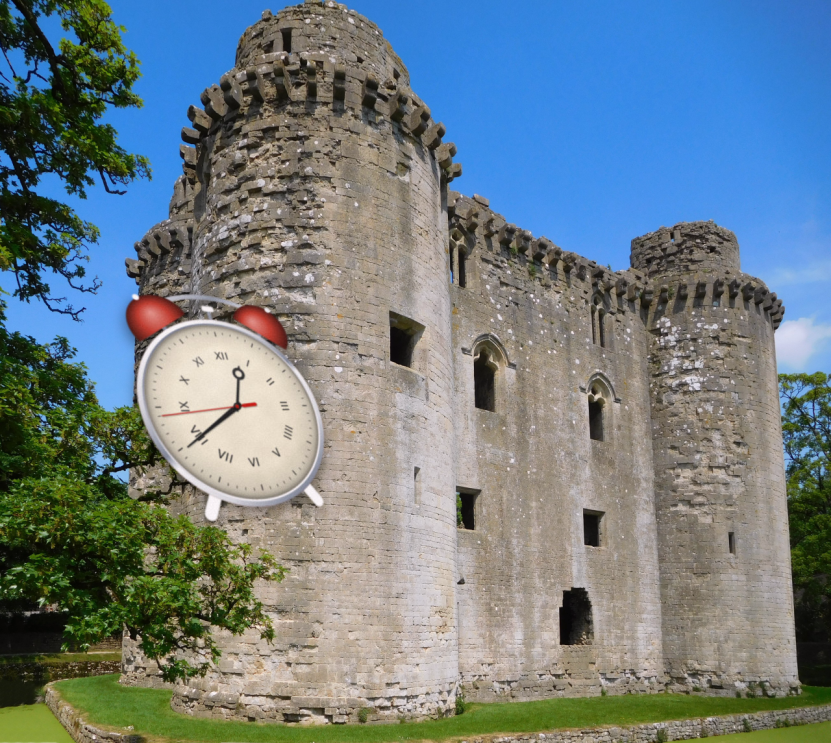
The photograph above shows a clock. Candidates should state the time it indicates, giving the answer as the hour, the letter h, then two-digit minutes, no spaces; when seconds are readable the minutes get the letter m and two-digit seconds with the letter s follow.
12h39m44s
